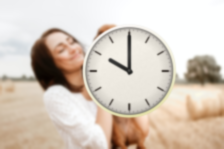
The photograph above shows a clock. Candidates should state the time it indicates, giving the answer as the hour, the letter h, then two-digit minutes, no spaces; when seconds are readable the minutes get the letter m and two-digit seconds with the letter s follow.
10h00
